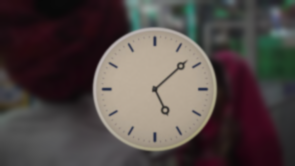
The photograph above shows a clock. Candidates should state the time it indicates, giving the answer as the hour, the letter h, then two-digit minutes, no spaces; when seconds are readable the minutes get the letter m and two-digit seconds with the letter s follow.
5h08
